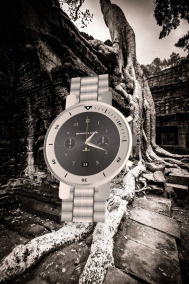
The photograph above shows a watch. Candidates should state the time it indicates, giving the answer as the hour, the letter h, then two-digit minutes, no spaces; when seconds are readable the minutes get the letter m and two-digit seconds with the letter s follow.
1h19
